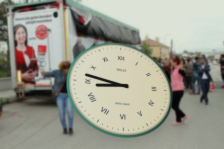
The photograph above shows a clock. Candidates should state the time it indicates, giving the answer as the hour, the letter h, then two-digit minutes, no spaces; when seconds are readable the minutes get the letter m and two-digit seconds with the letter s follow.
8h47
